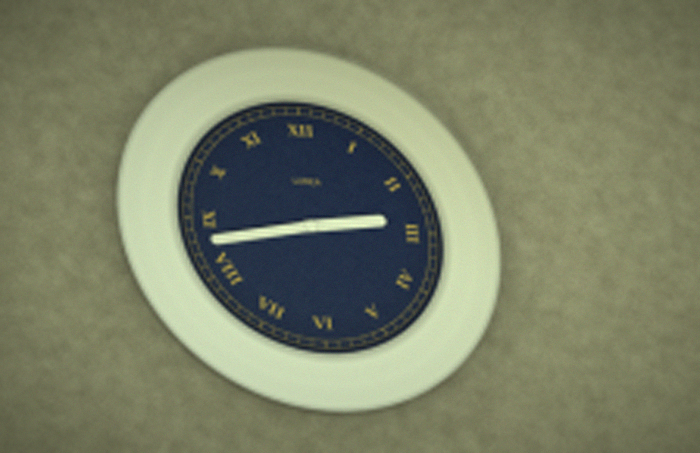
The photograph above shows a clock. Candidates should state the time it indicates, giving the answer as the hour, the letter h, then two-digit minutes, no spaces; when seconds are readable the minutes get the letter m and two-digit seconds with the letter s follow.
2h43
